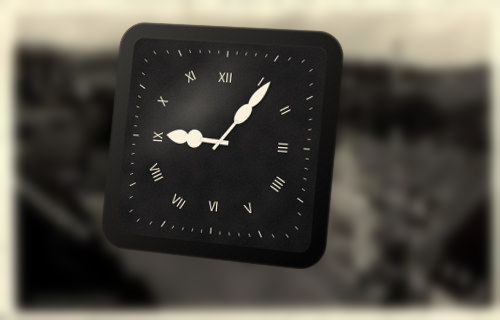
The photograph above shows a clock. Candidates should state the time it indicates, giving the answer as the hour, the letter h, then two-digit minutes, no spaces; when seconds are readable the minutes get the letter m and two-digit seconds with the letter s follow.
9h06
